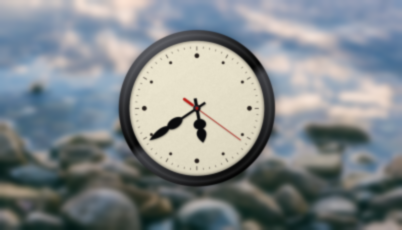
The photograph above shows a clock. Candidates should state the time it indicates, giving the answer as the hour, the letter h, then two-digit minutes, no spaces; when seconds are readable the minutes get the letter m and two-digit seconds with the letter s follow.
5h39m21s
